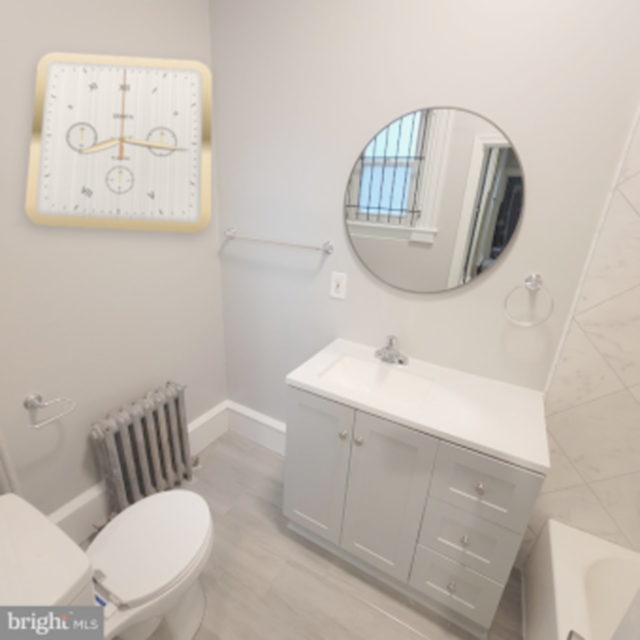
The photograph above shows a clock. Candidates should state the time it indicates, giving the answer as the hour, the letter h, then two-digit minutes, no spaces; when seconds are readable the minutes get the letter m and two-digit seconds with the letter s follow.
8h16
